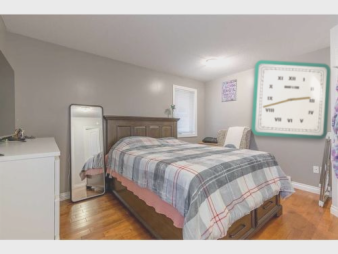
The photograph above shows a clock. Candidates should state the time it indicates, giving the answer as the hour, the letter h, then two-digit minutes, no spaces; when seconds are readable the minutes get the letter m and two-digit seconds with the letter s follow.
2h42
